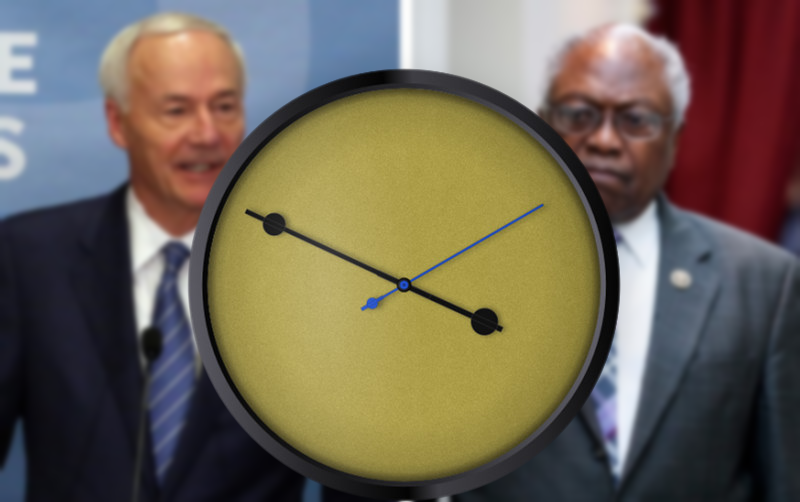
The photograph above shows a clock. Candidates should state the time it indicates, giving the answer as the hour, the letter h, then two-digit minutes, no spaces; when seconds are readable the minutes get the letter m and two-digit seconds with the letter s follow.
3h49m10s
